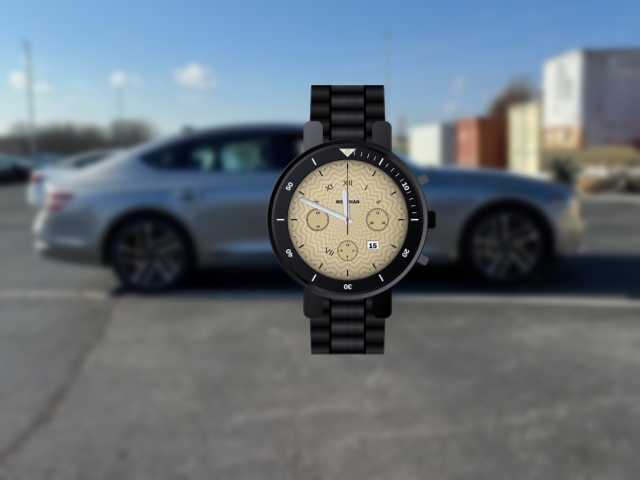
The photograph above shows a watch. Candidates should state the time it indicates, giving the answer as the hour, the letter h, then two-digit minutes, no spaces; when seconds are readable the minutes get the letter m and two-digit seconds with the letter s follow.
11h49
